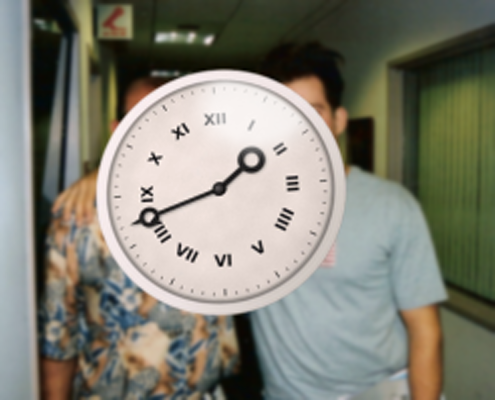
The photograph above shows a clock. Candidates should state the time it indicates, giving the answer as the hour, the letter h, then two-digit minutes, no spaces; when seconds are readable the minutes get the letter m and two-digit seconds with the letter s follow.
1h42
